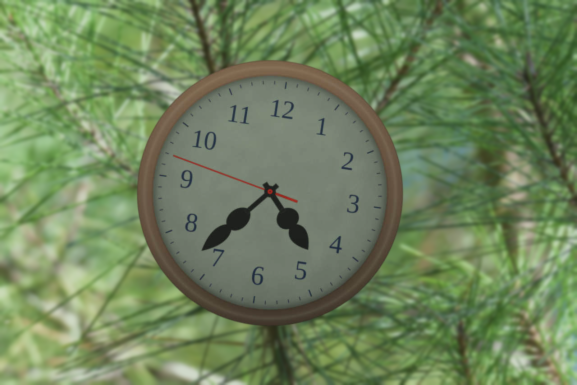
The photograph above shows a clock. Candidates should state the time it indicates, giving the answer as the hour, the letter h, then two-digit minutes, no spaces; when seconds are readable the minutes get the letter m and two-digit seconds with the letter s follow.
4h36m47s
